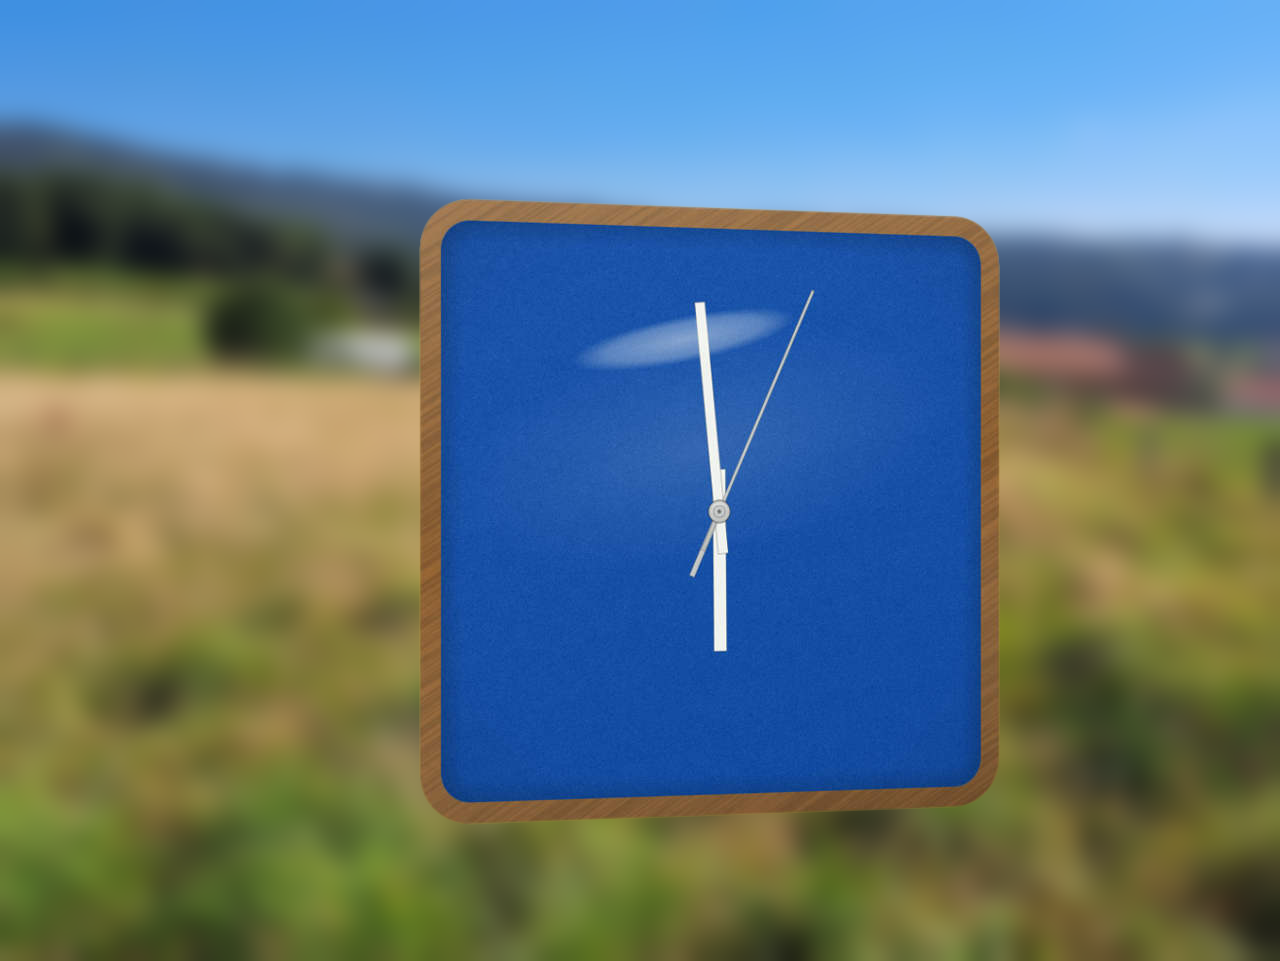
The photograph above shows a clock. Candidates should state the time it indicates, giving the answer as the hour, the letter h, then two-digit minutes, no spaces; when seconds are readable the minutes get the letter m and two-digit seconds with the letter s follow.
5h59m04s
